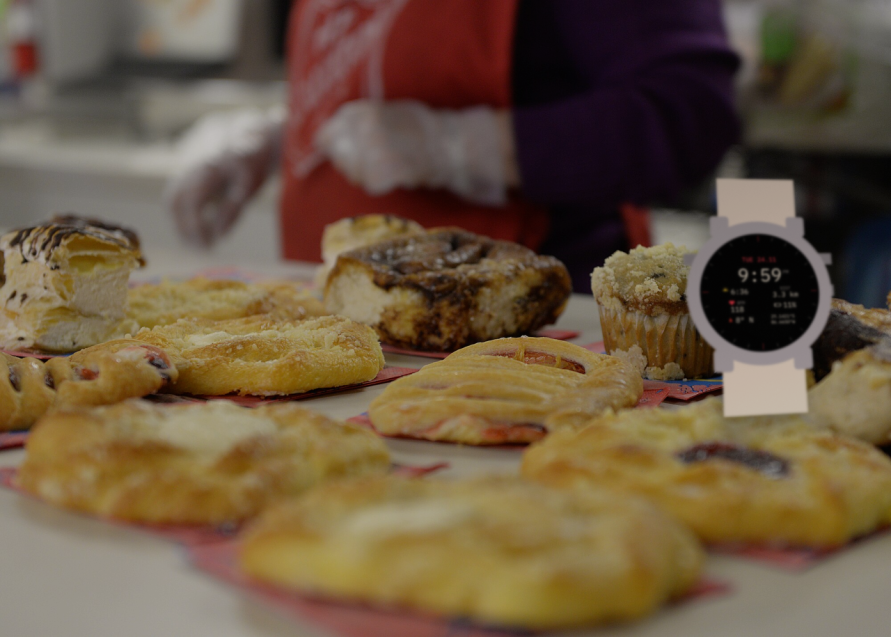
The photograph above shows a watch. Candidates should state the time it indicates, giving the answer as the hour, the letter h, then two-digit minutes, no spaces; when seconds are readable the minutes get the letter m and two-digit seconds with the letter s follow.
9h59
